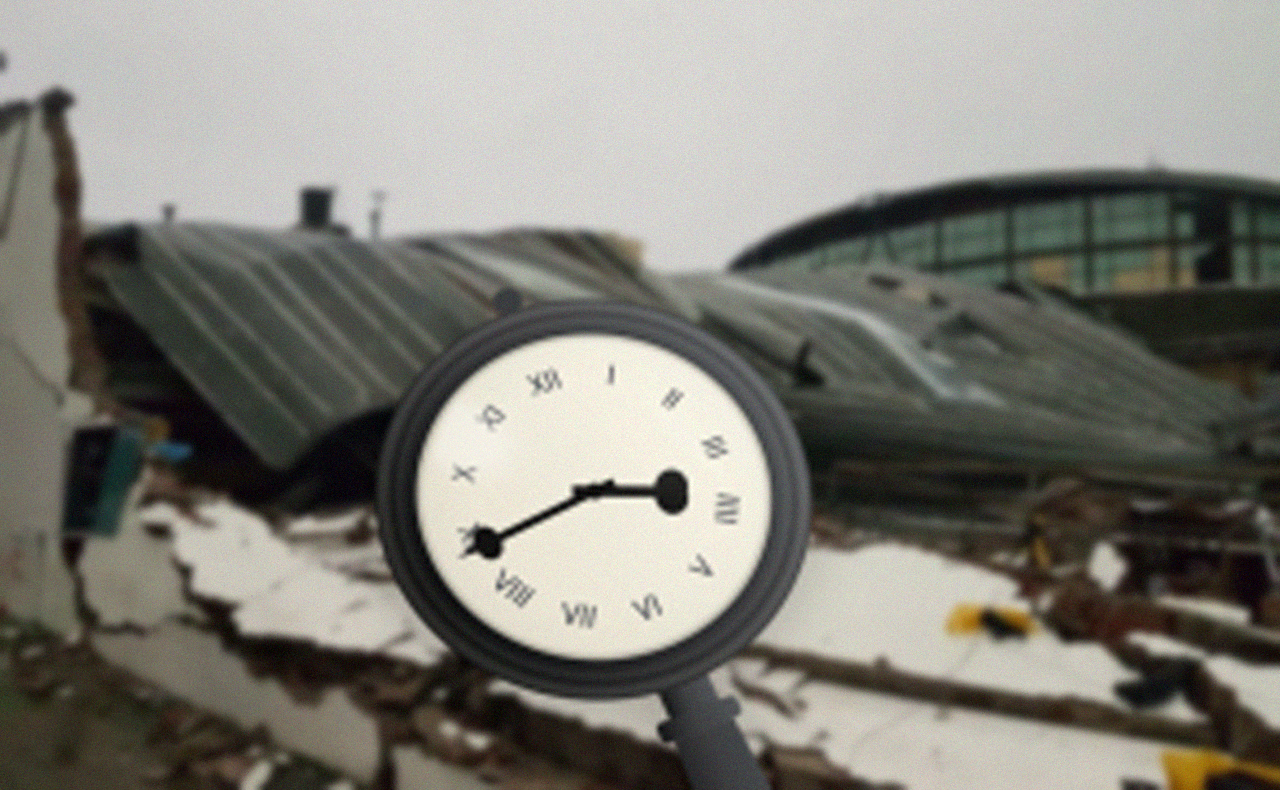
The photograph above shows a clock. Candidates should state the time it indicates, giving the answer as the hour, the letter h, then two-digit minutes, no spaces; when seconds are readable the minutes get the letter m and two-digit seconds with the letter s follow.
3h44
